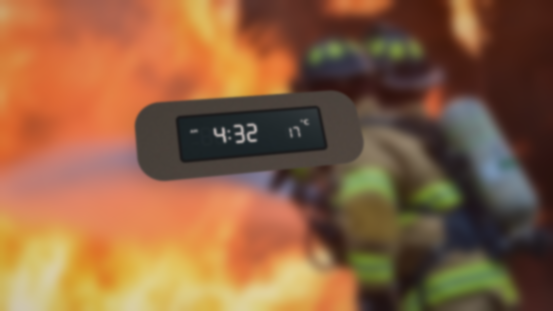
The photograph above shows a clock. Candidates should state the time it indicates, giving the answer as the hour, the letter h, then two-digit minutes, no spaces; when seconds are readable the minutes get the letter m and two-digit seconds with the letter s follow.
4h32
